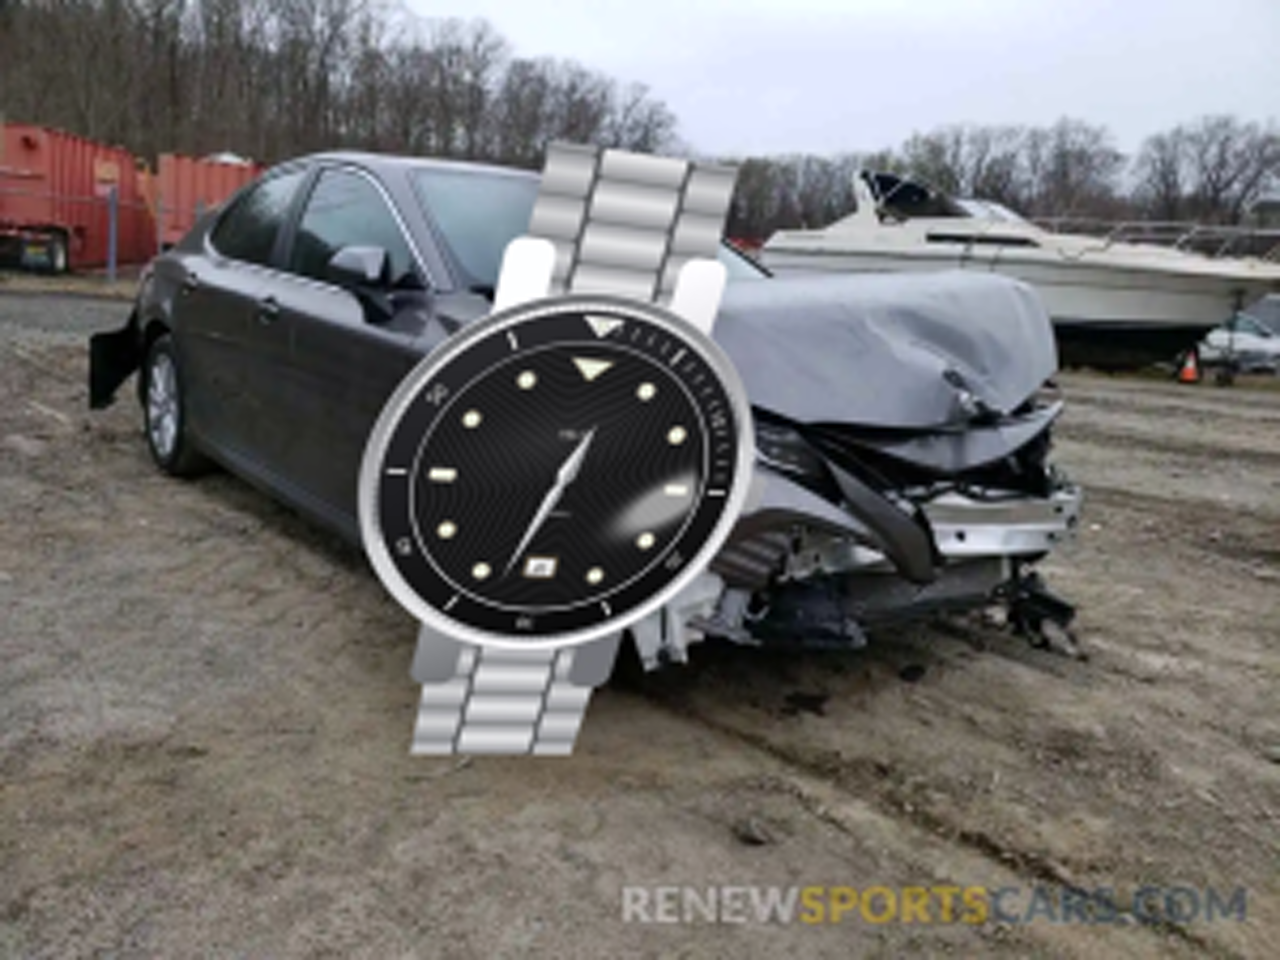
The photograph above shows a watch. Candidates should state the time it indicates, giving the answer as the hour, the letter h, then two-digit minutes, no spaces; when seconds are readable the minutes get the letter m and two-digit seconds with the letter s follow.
12h33
